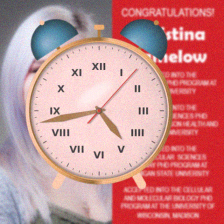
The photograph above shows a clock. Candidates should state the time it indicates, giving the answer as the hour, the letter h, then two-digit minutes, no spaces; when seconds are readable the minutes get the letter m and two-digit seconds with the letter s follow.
4h43m07s
